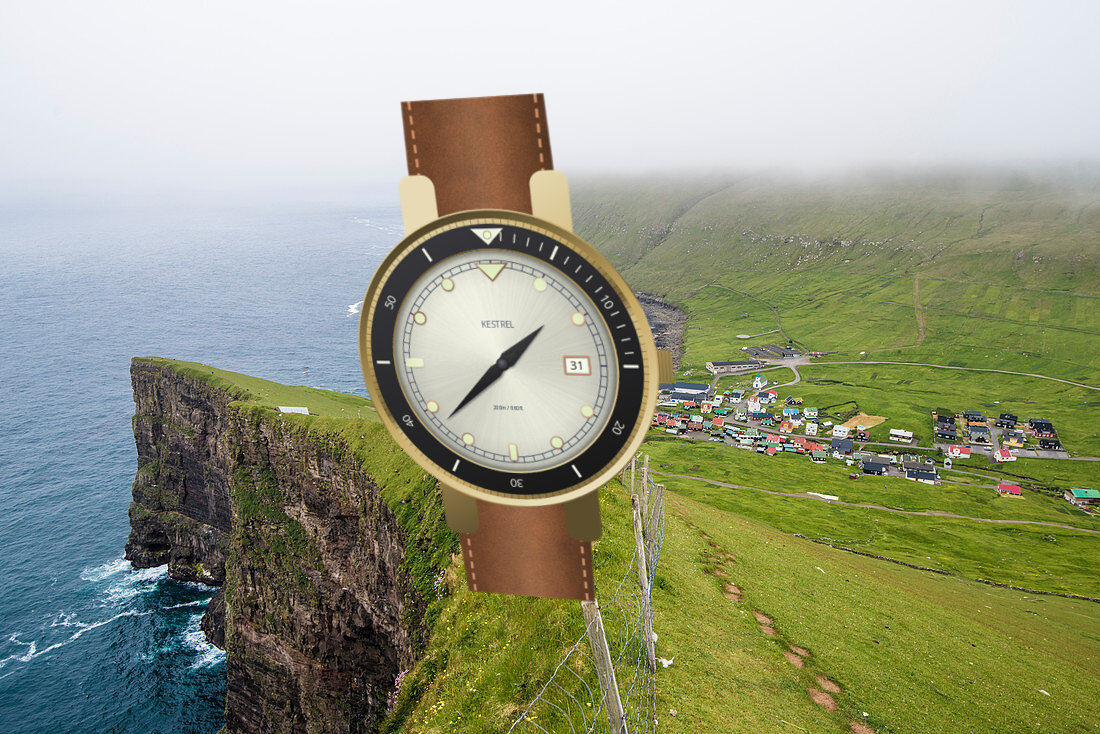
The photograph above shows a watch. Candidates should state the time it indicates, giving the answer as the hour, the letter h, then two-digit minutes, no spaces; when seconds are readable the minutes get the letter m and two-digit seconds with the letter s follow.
1h38
